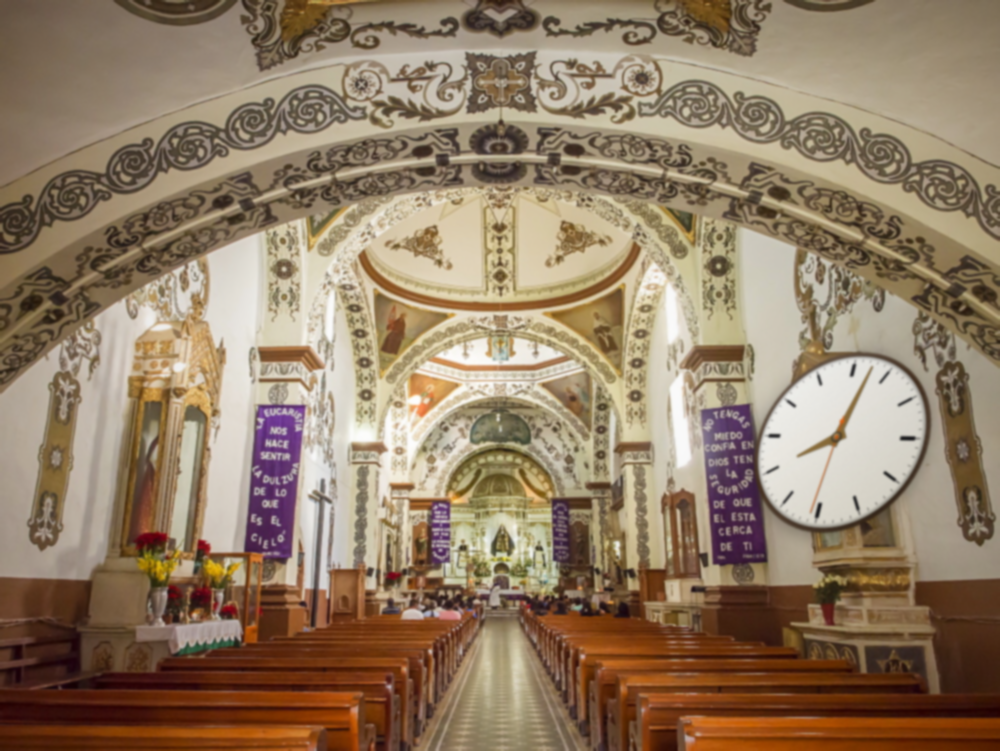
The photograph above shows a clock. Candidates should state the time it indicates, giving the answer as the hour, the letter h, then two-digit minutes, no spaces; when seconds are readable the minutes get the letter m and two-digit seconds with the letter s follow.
8h02m31s
